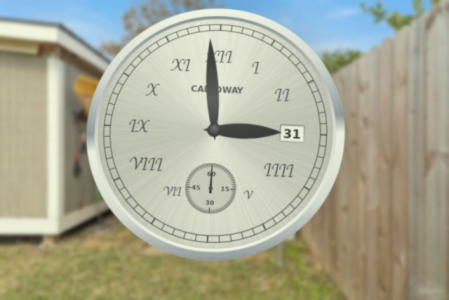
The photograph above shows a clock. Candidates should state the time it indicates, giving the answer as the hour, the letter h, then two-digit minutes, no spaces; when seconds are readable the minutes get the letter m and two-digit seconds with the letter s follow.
2h59
